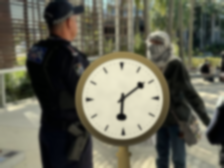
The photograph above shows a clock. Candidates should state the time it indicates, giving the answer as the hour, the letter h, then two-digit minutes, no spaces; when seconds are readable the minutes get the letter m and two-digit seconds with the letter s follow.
6h09
